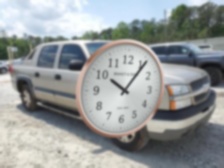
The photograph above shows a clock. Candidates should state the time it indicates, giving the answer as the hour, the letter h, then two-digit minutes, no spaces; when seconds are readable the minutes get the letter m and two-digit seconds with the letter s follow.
10h06
